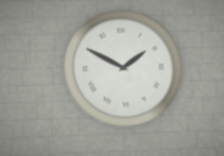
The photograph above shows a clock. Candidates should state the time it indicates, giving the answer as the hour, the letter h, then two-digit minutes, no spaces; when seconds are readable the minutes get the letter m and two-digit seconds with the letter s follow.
1h50
